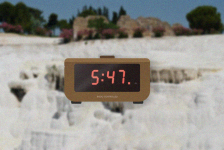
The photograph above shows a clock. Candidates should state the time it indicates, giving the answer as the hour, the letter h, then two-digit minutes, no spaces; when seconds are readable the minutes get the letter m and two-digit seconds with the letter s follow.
5h47
